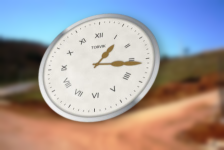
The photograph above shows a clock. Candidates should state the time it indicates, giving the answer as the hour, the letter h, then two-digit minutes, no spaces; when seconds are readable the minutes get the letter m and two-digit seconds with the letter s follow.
1h16
